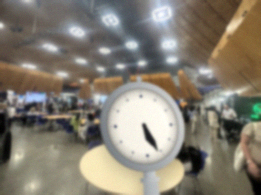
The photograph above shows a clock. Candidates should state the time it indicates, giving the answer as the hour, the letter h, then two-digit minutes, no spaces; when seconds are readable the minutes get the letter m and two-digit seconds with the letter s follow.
5h26
